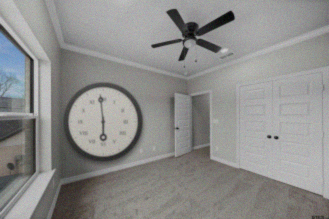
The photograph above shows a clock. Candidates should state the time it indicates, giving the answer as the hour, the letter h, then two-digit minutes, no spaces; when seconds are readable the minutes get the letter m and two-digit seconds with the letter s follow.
5h59
